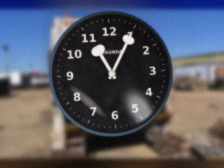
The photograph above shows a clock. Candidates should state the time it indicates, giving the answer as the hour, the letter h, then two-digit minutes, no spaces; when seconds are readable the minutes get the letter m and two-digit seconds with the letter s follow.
11h05
